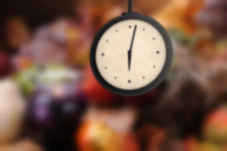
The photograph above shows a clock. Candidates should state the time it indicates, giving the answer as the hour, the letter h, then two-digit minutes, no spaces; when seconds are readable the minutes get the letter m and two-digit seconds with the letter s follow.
6h02
